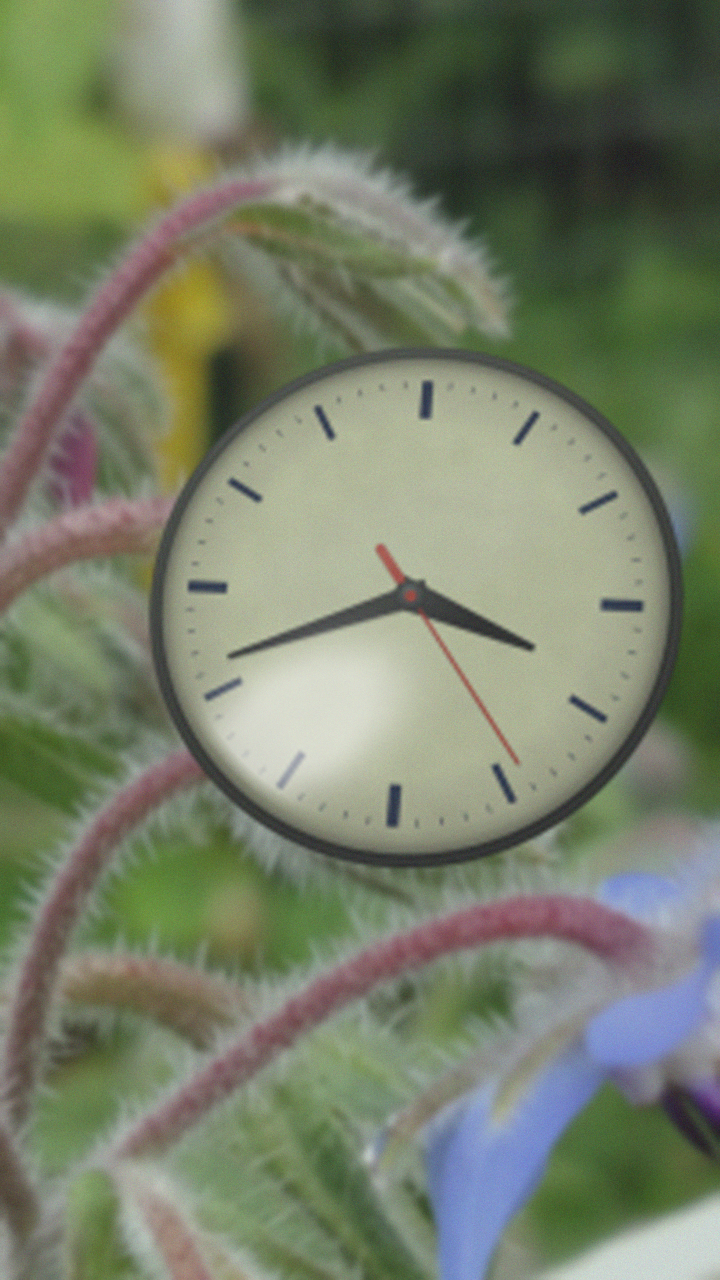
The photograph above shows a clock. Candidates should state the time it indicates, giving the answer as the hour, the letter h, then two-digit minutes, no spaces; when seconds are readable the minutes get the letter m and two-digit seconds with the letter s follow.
3h41m24s
